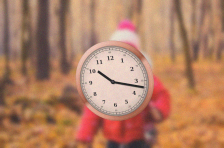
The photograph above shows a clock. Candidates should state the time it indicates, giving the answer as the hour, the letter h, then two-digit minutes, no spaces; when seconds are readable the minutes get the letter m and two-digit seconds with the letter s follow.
10h17
